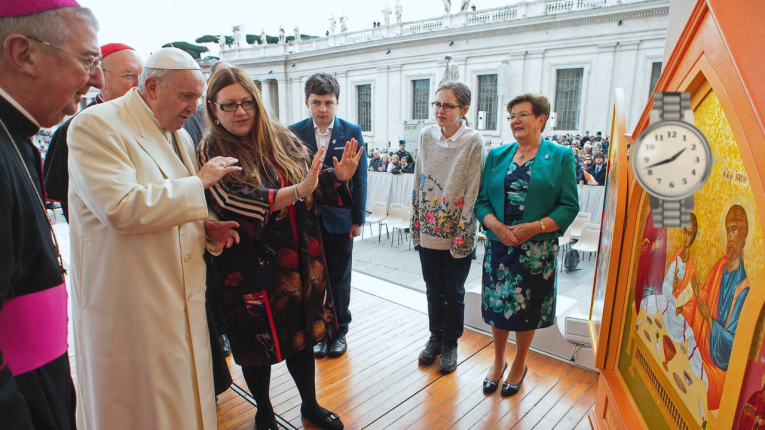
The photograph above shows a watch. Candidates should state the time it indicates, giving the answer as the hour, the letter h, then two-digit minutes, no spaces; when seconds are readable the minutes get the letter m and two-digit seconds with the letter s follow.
1h42
